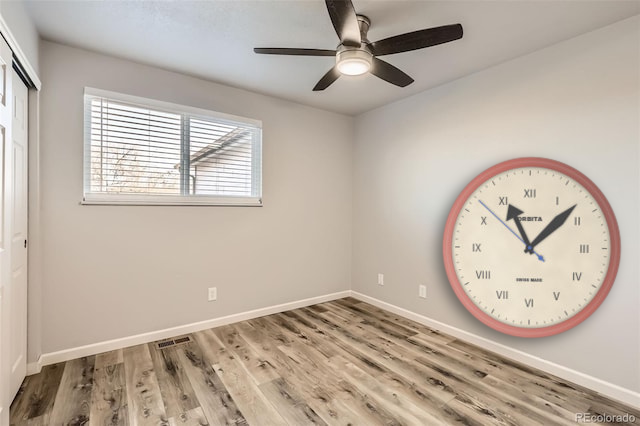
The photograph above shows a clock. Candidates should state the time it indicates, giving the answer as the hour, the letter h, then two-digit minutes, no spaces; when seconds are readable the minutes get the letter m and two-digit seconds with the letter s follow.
11h07m52s
